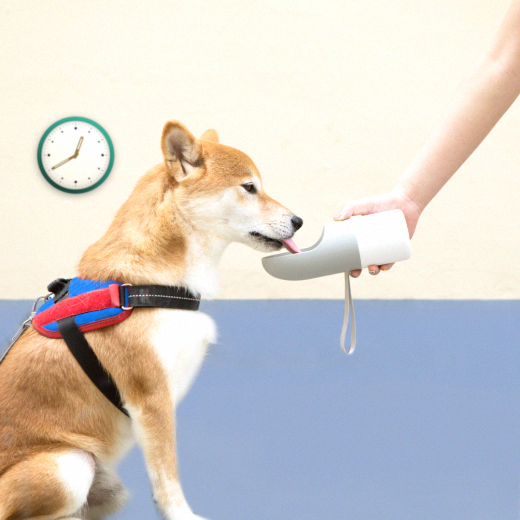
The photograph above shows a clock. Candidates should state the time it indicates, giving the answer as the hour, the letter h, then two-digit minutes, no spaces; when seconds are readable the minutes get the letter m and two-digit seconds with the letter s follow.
12h40
